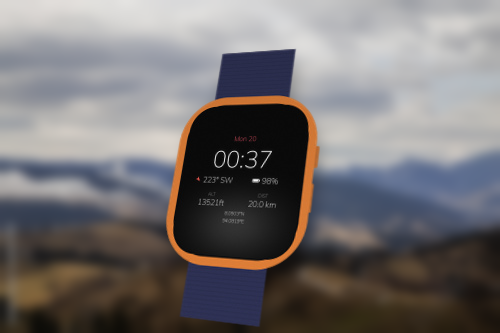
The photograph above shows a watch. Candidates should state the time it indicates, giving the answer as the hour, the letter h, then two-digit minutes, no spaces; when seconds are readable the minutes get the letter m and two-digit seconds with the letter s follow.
0h37
